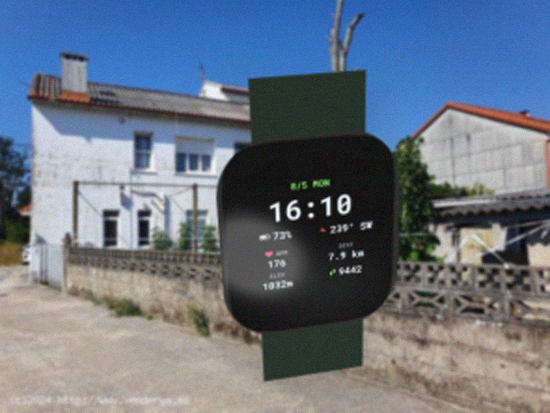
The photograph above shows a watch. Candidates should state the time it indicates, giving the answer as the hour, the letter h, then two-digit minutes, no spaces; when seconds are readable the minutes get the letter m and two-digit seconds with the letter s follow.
16h10
